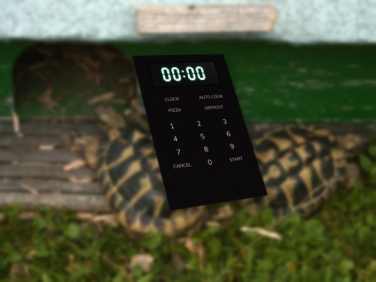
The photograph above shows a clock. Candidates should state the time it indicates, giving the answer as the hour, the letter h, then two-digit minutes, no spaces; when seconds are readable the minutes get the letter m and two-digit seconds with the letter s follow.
0h00
